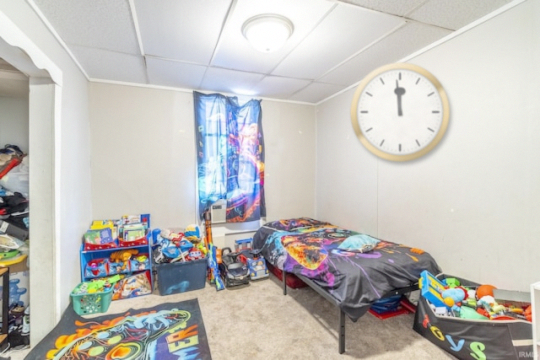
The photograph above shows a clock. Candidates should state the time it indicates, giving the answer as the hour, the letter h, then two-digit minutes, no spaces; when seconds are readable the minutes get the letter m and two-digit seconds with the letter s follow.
11h59
